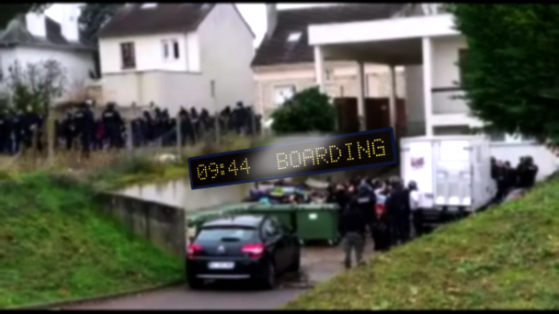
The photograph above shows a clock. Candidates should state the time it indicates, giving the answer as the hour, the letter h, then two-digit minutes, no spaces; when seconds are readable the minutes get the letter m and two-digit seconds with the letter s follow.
9h44
